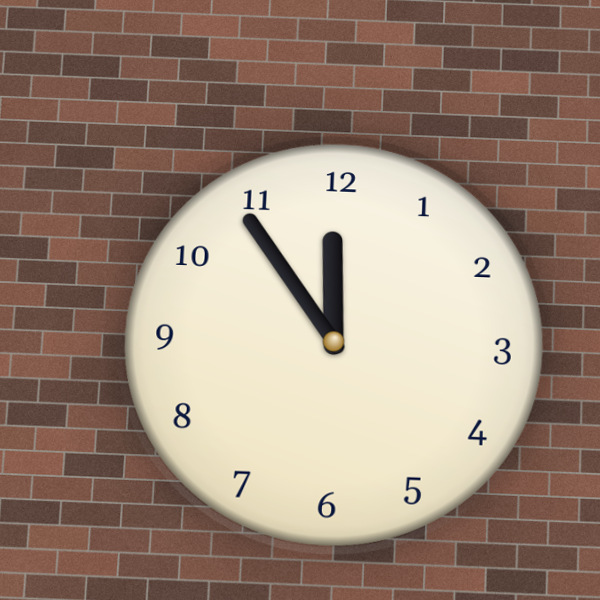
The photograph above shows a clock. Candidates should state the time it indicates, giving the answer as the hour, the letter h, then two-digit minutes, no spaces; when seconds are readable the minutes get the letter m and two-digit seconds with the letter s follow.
11h54
